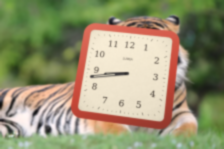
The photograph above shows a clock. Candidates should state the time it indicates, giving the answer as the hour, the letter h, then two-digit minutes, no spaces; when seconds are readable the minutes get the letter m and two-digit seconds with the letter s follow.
8h43
